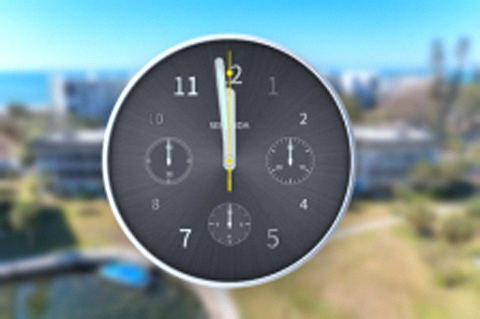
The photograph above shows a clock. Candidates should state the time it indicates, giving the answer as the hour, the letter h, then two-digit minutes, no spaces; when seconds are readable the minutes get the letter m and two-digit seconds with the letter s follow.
11h59
